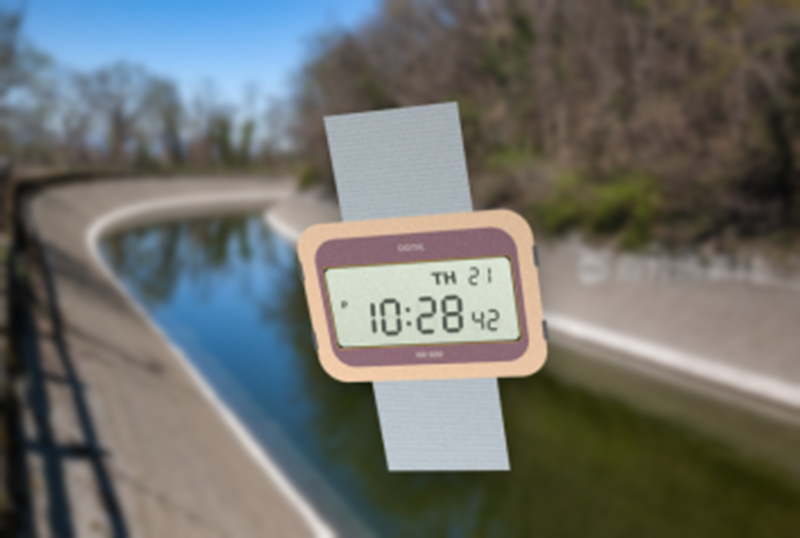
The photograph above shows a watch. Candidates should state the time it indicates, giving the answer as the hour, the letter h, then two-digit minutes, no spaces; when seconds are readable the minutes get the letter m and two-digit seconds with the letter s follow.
10h28m42s
